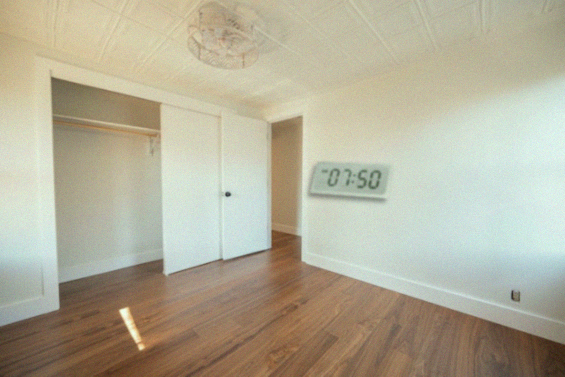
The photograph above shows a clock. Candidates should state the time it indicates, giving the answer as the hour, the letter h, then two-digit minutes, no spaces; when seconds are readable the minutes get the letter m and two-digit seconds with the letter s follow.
7h50
